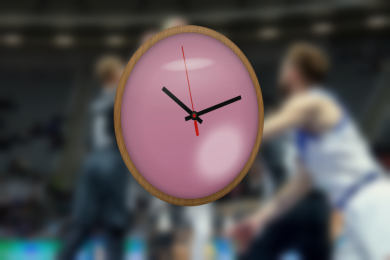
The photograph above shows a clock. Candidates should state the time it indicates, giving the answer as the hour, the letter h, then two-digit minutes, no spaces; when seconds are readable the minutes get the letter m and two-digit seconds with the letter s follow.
10h11m58s
